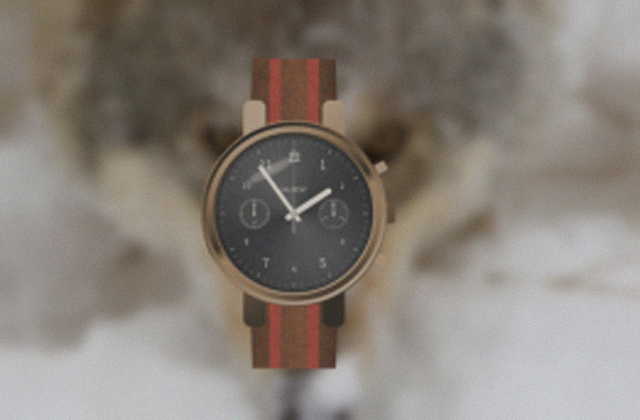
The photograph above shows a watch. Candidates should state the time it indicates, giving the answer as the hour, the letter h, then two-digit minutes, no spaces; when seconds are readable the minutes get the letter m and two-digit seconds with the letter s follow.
1h54
